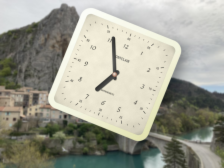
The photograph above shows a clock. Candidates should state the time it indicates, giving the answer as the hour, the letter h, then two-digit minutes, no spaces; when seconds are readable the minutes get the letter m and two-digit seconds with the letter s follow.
6h56
